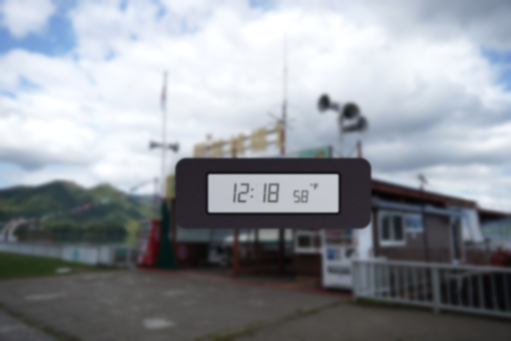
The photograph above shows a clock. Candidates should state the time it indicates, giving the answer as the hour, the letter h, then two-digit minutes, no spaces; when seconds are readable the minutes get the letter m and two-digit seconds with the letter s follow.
12h18
